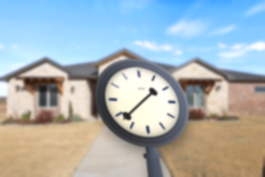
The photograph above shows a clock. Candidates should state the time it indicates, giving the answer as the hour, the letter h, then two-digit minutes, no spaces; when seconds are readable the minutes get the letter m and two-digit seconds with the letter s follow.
1h38
